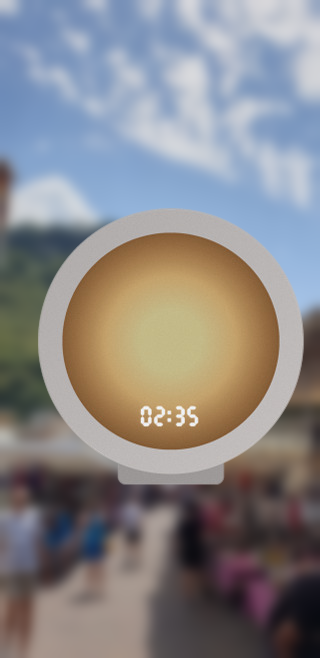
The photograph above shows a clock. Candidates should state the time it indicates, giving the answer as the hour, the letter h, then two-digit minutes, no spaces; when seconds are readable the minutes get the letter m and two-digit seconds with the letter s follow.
2h35
